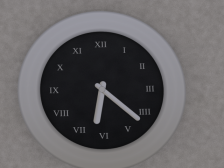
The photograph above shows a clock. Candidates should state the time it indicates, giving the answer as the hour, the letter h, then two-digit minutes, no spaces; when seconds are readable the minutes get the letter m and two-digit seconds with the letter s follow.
6h22
